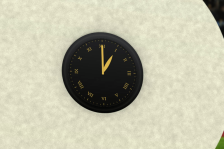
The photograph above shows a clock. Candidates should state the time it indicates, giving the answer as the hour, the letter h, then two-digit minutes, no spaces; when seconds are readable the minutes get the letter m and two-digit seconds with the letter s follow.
1h00
